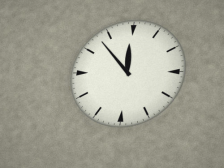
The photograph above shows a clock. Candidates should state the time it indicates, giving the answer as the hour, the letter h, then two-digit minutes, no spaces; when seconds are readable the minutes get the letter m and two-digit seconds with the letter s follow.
11h53
